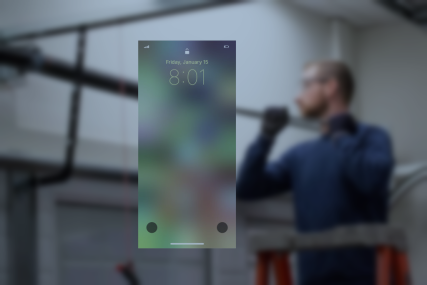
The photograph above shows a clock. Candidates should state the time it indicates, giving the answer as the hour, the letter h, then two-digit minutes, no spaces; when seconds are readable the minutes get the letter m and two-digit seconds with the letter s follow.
8h01
